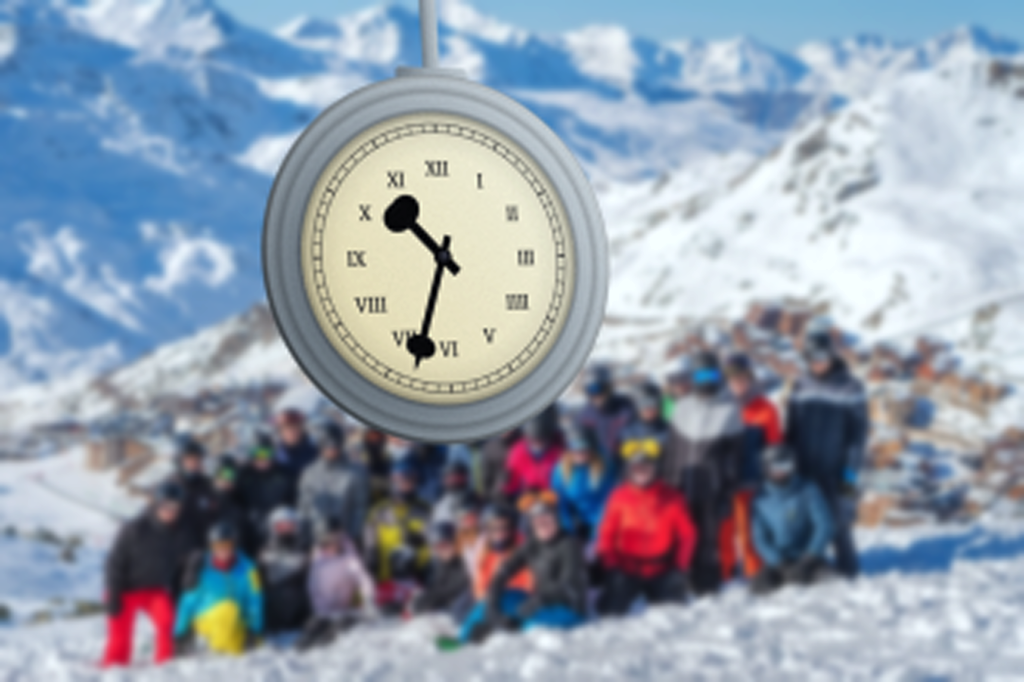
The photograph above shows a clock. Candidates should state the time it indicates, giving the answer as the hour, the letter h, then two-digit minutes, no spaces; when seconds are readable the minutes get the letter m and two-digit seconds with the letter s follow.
10h33
